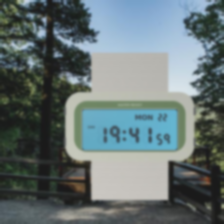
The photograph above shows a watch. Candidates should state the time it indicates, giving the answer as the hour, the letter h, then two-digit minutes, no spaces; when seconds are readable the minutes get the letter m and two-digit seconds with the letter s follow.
19h41
